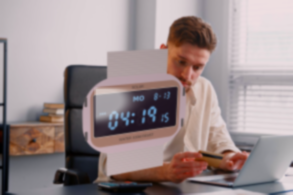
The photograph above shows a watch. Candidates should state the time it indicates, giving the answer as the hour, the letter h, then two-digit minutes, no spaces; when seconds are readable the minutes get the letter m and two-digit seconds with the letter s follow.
4h19
